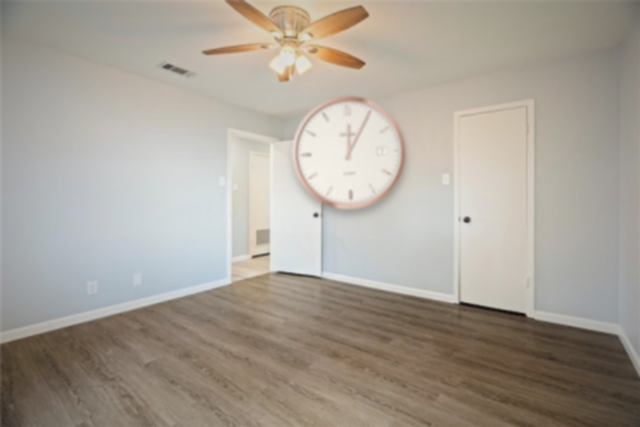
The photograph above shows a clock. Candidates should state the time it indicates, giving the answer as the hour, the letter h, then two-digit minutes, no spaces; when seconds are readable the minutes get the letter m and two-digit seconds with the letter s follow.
12h05
